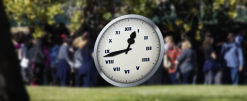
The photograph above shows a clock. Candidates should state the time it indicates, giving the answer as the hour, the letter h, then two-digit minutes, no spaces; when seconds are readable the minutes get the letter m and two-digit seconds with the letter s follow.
12h43
